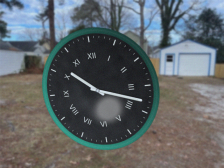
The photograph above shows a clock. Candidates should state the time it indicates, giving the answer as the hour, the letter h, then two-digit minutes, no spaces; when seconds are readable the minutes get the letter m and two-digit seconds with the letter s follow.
10h18
